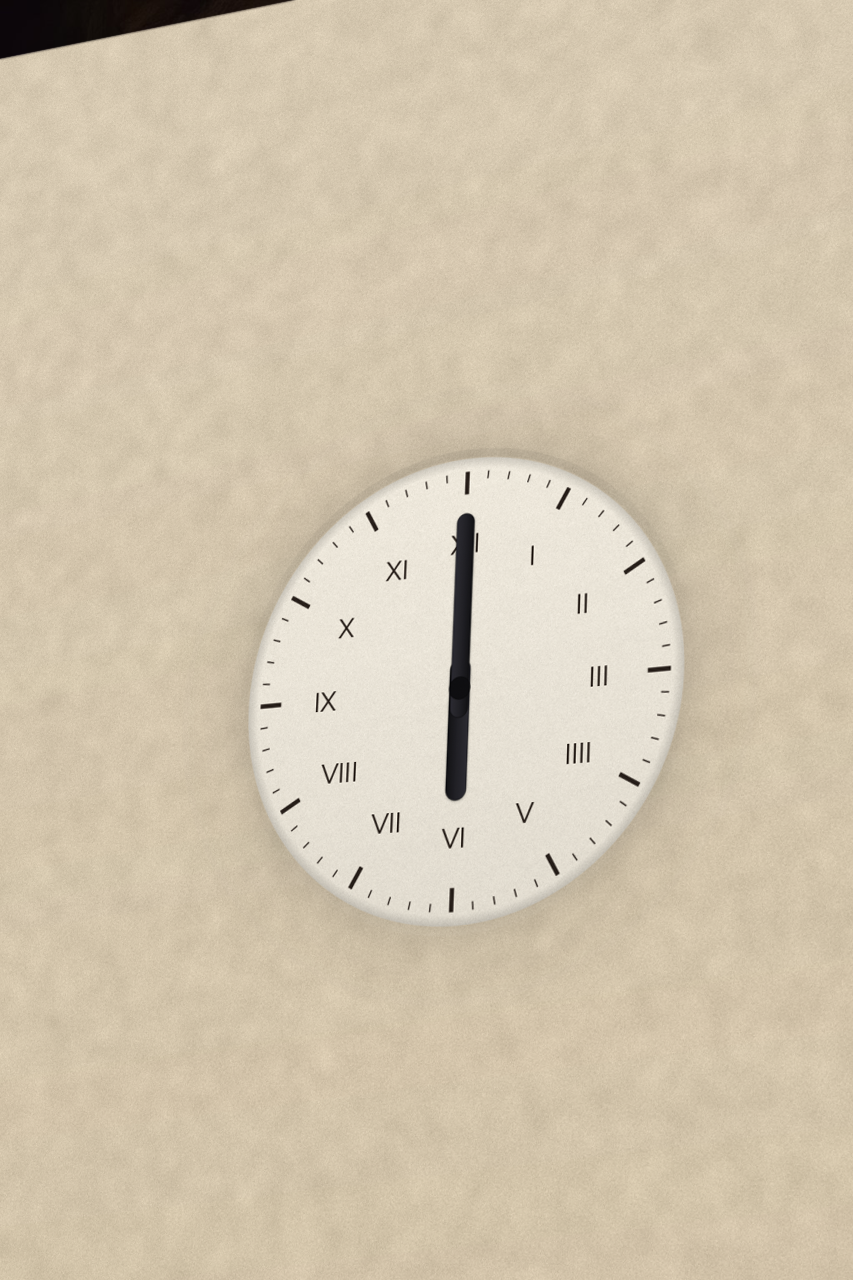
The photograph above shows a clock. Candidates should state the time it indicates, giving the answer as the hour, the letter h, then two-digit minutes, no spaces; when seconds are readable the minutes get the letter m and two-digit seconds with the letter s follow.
6h00
